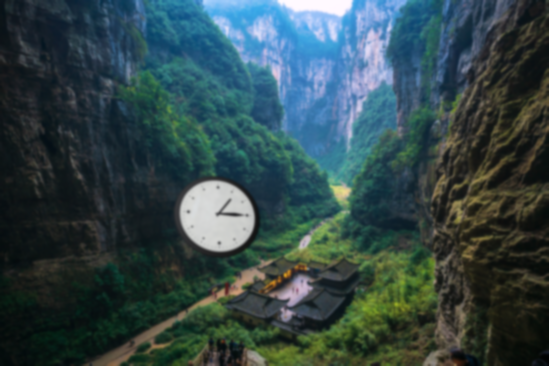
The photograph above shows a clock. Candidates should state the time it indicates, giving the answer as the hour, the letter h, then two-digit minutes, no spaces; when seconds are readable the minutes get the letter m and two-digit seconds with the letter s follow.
1h15
